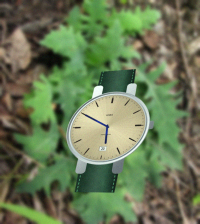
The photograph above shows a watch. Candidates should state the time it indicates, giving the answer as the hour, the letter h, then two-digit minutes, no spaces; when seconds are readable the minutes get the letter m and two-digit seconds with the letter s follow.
5h50
